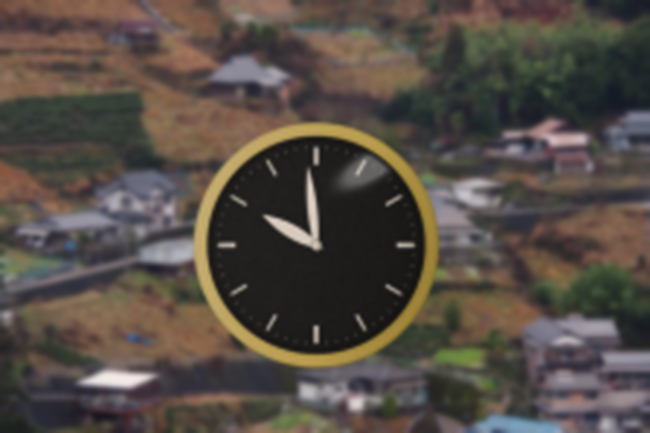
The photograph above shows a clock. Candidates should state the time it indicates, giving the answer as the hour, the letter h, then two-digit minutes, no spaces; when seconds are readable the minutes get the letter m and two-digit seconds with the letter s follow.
9h59
